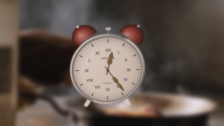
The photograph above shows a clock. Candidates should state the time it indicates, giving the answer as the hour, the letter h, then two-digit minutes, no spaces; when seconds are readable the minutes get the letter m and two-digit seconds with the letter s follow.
12h24
